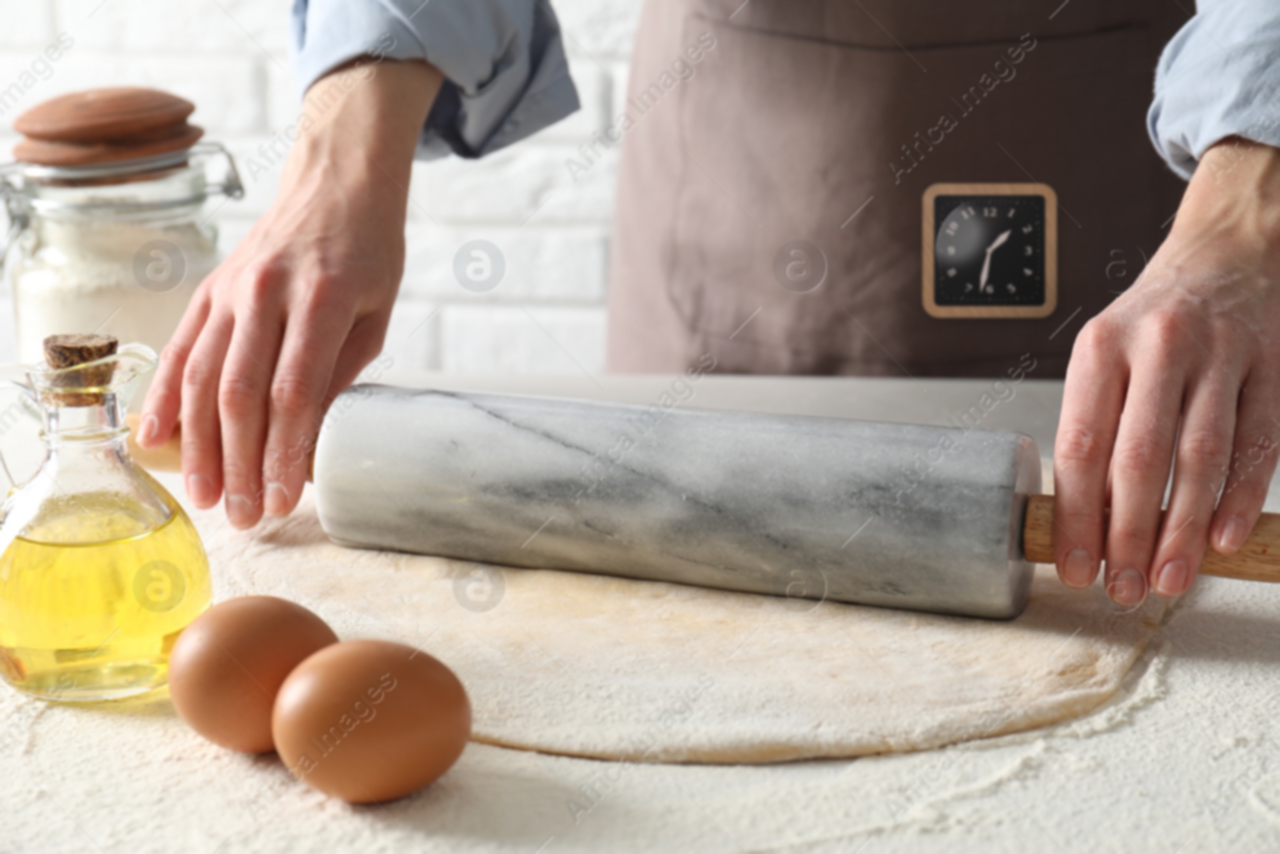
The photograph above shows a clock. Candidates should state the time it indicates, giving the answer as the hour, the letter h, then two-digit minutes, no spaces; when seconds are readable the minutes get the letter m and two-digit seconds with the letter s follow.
1h32
